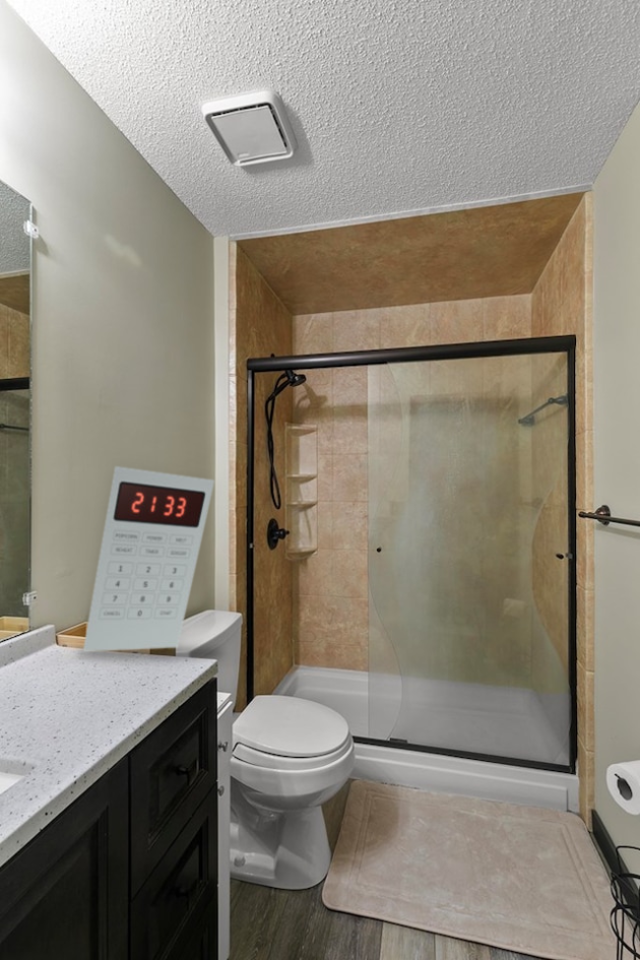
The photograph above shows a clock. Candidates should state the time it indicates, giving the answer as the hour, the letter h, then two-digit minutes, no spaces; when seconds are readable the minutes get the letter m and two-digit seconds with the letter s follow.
21h33
